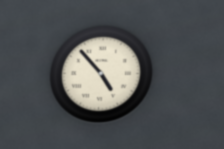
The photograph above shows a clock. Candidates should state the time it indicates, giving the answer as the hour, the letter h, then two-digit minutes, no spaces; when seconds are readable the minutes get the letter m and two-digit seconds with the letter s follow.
4h53
